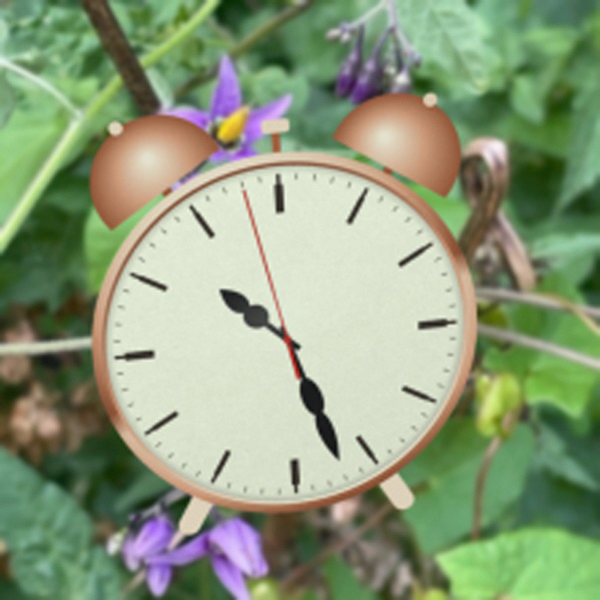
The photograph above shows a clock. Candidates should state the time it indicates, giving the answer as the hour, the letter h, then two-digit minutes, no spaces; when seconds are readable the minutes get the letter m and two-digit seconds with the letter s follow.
10h26m58s
